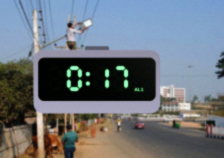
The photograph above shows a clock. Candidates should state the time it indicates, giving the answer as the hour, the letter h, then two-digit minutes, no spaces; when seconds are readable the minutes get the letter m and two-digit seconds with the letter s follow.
0h17
